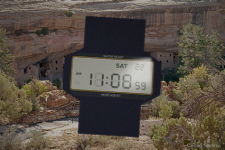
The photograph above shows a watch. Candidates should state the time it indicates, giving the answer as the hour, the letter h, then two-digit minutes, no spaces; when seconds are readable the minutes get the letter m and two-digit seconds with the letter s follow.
11h08m59s
